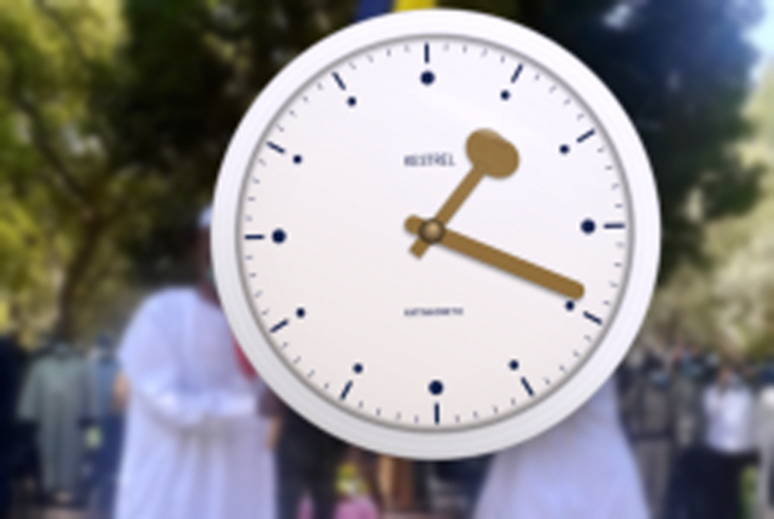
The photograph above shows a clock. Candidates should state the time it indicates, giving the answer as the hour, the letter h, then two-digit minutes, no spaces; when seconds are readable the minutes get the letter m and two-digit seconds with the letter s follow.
1h19
